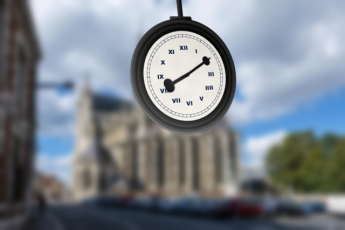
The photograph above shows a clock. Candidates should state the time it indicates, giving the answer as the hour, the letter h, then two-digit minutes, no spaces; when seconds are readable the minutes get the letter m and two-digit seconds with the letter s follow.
8h10
